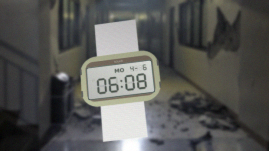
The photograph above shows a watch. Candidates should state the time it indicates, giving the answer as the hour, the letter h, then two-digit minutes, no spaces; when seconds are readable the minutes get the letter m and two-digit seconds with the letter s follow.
6h08
